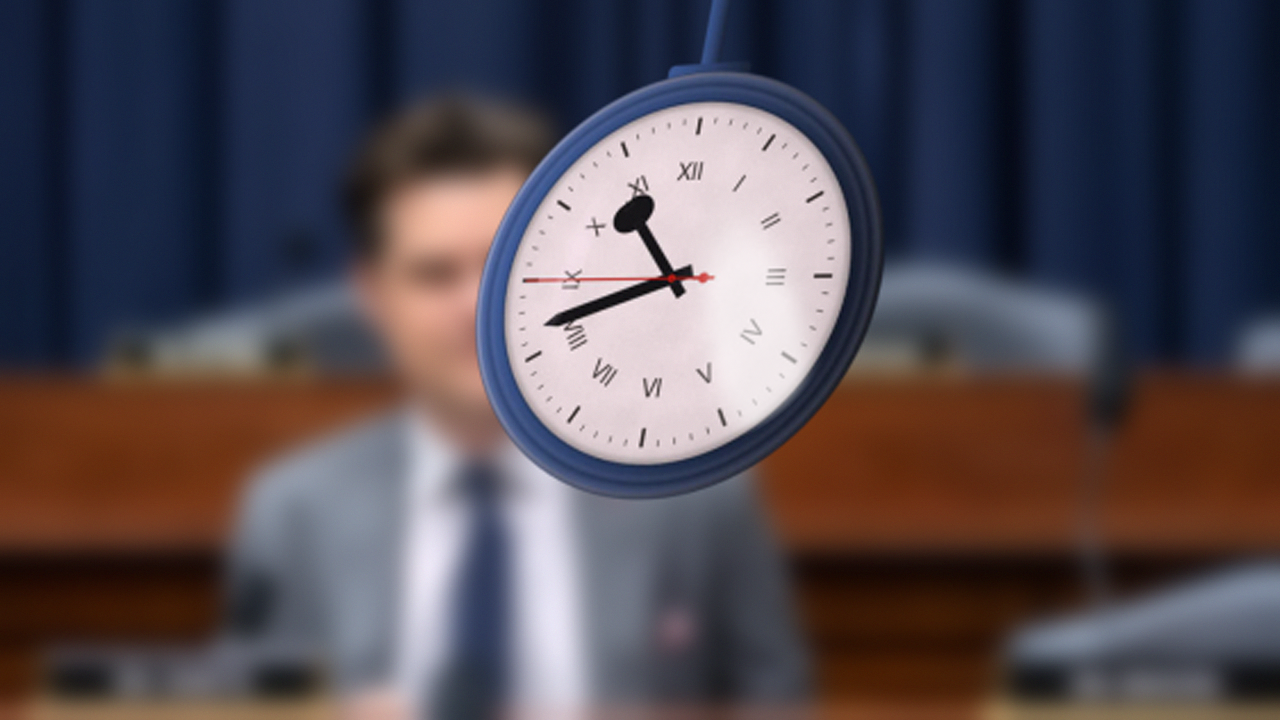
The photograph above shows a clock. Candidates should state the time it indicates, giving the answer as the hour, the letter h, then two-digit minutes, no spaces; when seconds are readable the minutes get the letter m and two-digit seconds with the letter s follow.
10h41m45s
